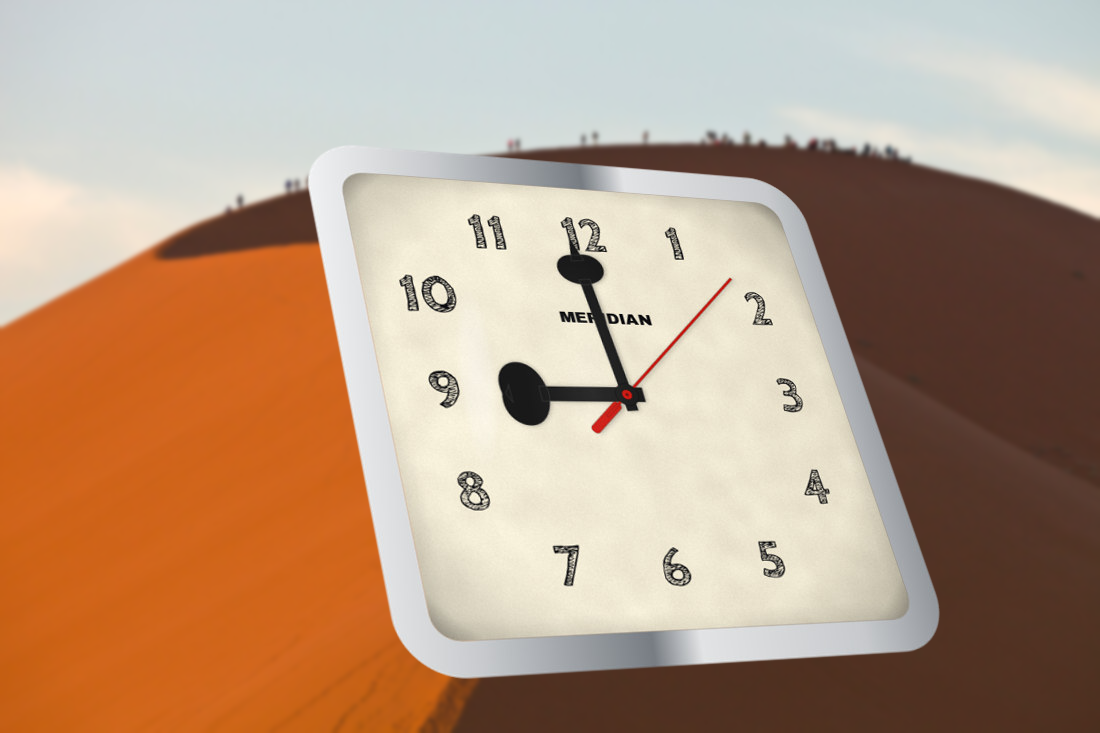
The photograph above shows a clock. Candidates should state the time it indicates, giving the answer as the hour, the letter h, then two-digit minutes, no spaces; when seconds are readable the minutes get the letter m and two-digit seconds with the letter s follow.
8h59m08s
